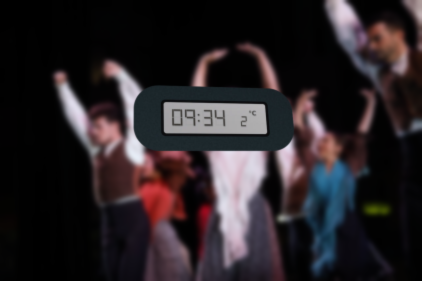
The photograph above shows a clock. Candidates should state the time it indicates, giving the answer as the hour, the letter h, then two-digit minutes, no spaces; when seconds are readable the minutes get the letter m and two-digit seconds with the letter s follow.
9h34
